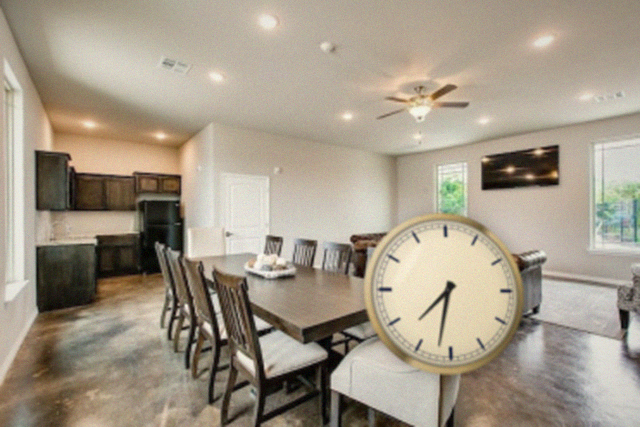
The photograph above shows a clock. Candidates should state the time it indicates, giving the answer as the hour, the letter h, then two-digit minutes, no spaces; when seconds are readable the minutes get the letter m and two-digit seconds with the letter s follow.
7h32
